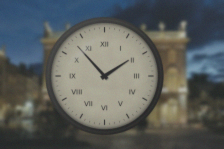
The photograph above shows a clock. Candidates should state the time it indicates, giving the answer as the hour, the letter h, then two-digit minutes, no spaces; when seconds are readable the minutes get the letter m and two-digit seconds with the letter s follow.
1h53
